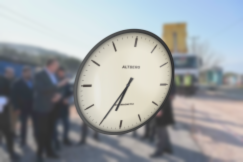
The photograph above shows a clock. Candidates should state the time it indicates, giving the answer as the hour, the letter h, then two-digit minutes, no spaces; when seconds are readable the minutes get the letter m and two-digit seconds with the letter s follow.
6h35
